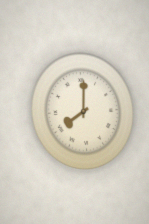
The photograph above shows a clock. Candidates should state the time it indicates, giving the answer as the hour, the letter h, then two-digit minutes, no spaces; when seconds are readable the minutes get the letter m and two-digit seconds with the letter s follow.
8h01
